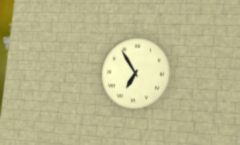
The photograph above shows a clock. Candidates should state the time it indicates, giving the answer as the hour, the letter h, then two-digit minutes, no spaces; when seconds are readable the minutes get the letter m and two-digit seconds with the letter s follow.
6h54
